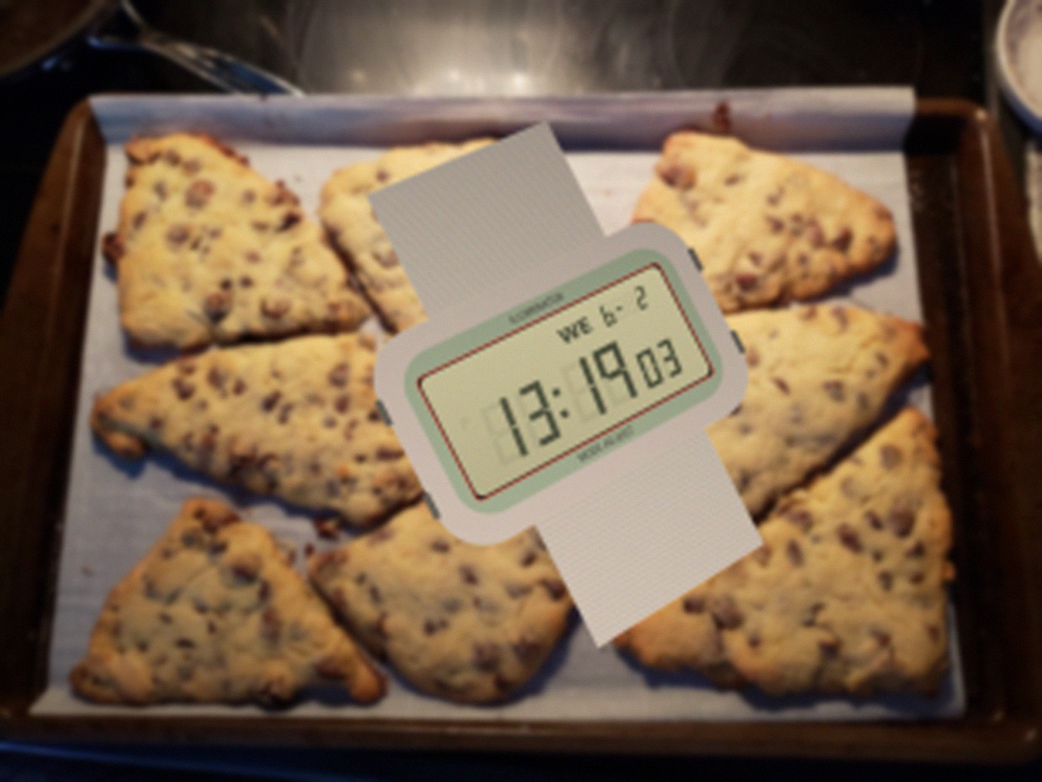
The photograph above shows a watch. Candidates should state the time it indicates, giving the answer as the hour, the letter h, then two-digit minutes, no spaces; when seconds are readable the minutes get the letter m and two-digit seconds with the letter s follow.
13h19m03s
